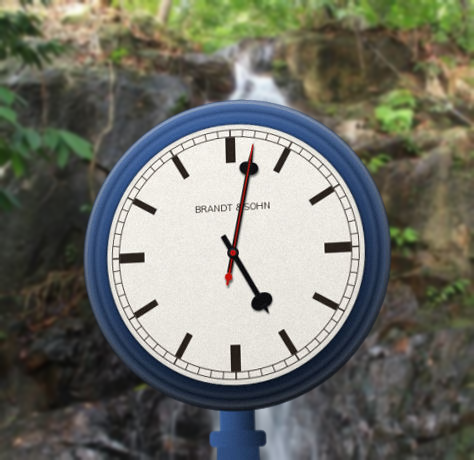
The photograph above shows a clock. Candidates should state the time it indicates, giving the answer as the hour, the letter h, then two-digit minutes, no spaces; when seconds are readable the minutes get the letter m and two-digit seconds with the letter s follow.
5h02m02s
